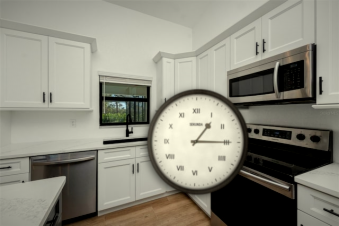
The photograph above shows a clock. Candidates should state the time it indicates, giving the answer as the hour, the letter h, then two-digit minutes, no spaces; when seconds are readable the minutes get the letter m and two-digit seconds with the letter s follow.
1h15
